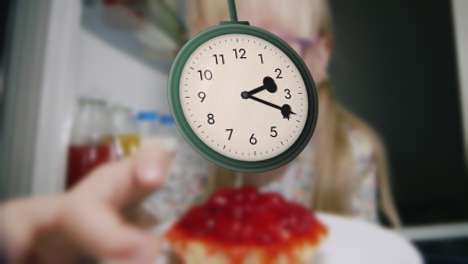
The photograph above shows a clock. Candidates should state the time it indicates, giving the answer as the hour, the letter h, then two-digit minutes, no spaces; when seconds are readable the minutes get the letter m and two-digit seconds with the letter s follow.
2h19
